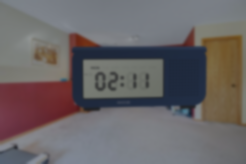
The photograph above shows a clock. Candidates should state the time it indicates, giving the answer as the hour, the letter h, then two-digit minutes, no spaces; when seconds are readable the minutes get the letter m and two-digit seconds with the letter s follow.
2h11
